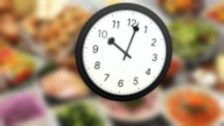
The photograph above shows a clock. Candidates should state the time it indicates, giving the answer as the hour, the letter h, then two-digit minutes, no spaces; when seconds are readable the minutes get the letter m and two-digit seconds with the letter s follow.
10h02
